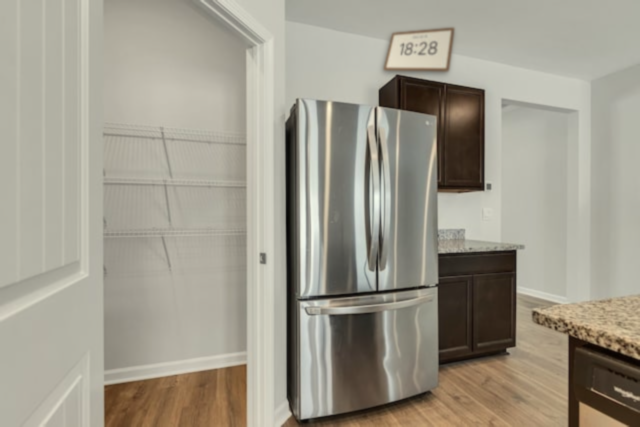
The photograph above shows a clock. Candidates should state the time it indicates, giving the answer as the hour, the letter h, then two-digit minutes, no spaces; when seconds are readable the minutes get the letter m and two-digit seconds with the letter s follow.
18h28
